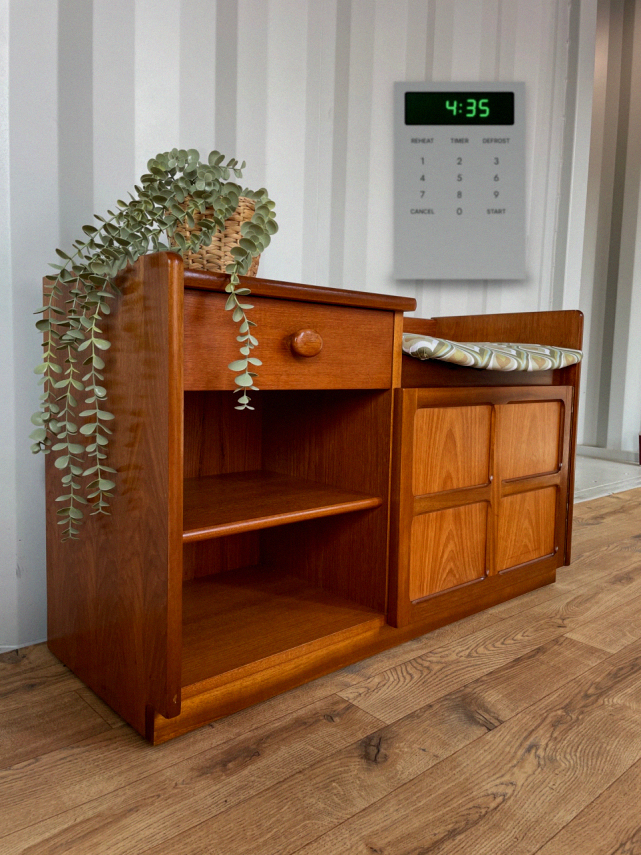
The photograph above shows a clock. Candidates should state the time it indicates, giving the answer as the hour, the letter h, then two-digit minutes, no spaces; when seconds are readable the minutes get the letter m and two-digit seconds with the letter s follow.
4h35
